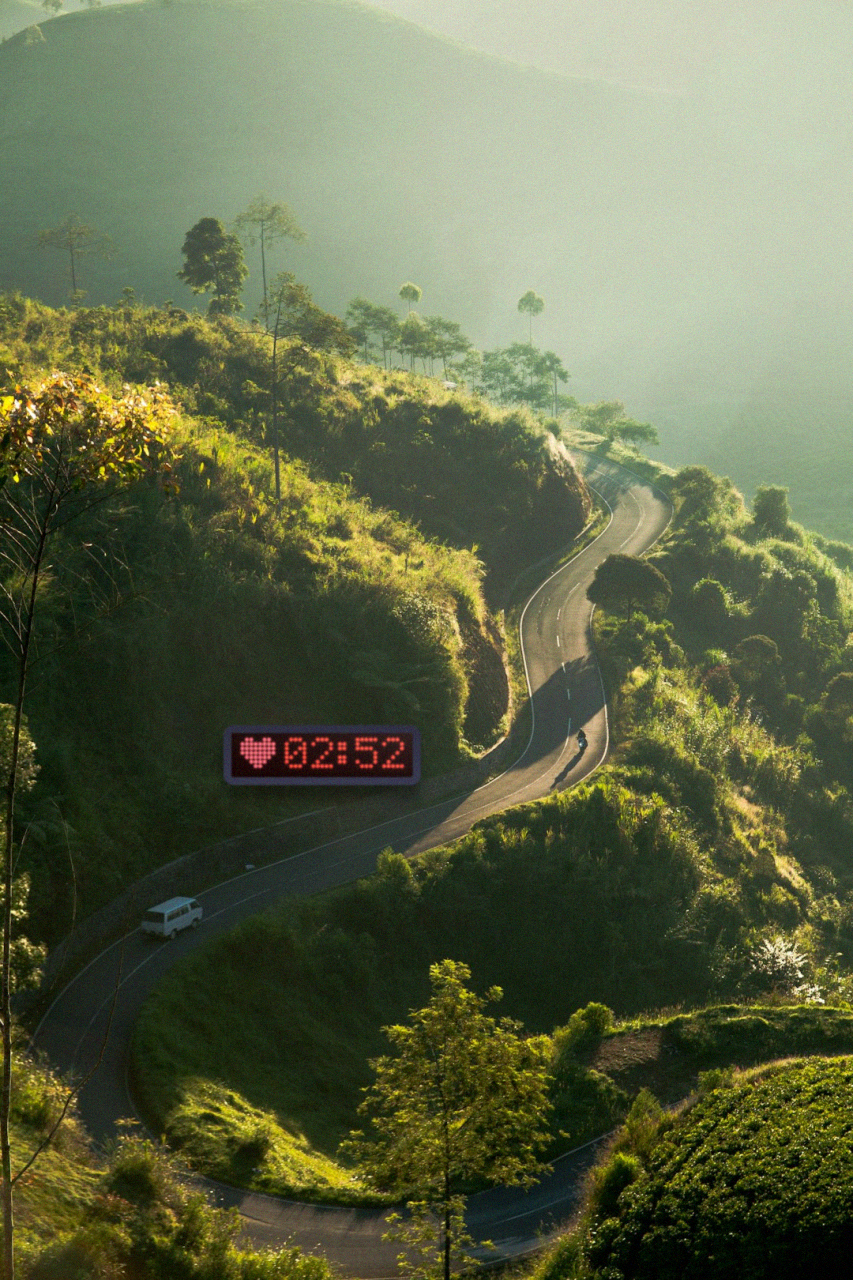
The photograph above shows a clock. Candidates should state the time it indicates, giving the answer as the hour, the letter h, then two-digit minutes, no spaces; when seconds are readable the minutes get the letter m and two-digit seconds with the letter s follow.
2h52
